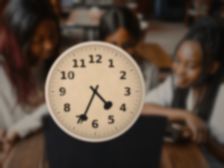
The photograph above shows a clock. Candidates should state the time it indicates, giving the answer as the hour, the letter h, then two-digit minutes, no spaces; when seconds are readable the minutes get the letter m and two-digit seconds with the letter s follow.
4h34
